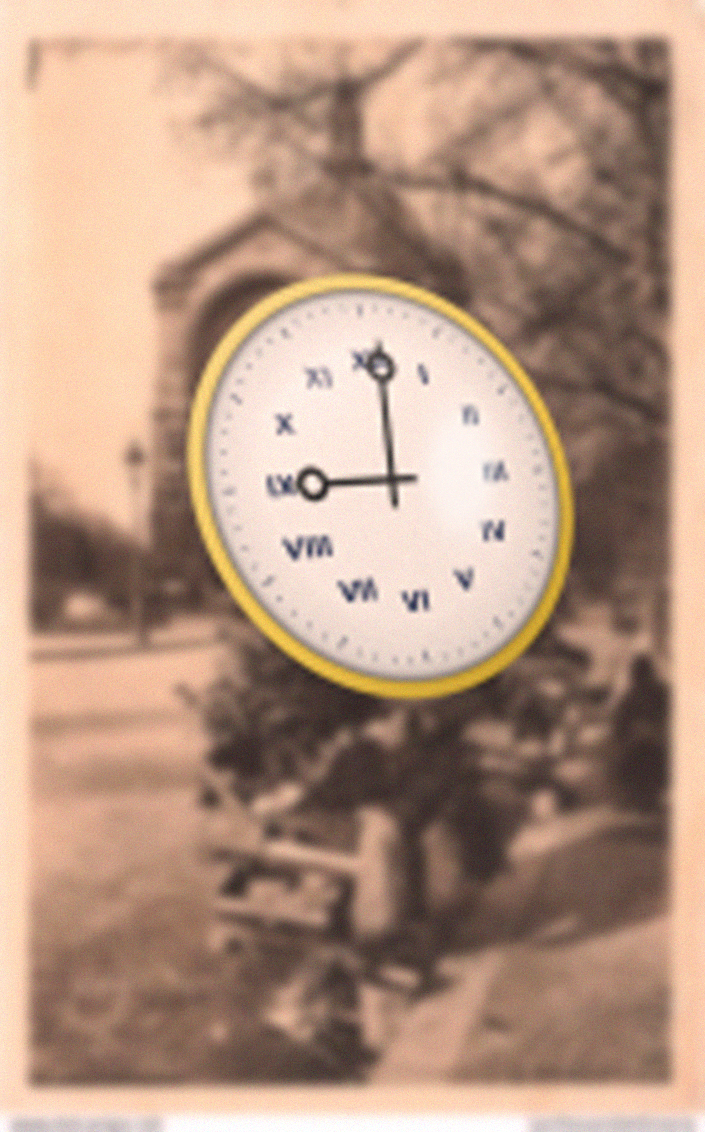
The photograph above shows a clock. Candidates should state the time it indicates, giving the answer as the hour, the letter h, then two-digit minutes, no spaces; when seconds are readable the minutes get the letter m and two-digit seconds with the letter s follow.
9h01
